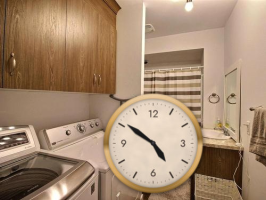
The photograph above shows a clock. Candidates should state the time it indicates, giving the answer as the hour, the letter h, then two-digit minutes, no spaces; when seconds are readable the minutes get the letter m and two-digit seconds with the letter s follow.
4h51
